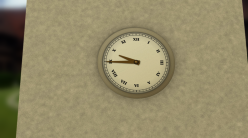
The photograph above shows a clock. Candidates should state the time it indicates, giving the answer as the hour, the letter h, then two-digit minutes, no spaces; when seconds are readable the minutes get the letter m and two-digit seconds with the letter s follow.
9h45
